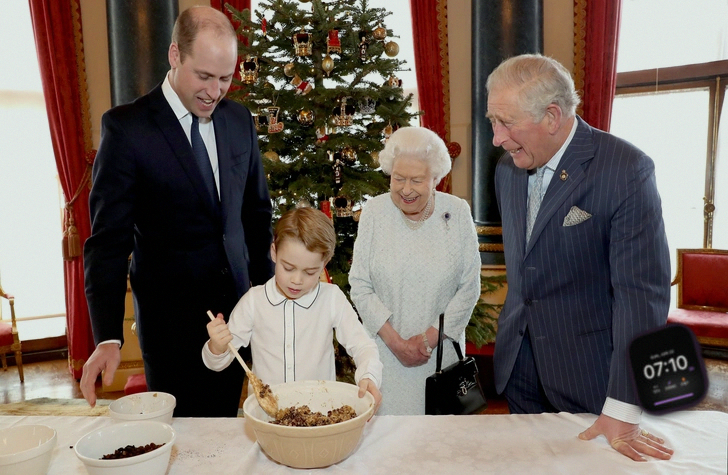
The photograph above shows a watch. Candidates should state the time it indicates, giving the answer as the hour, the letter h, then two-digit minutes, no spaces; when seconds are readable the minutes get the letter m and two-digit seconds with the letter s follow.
7h10
